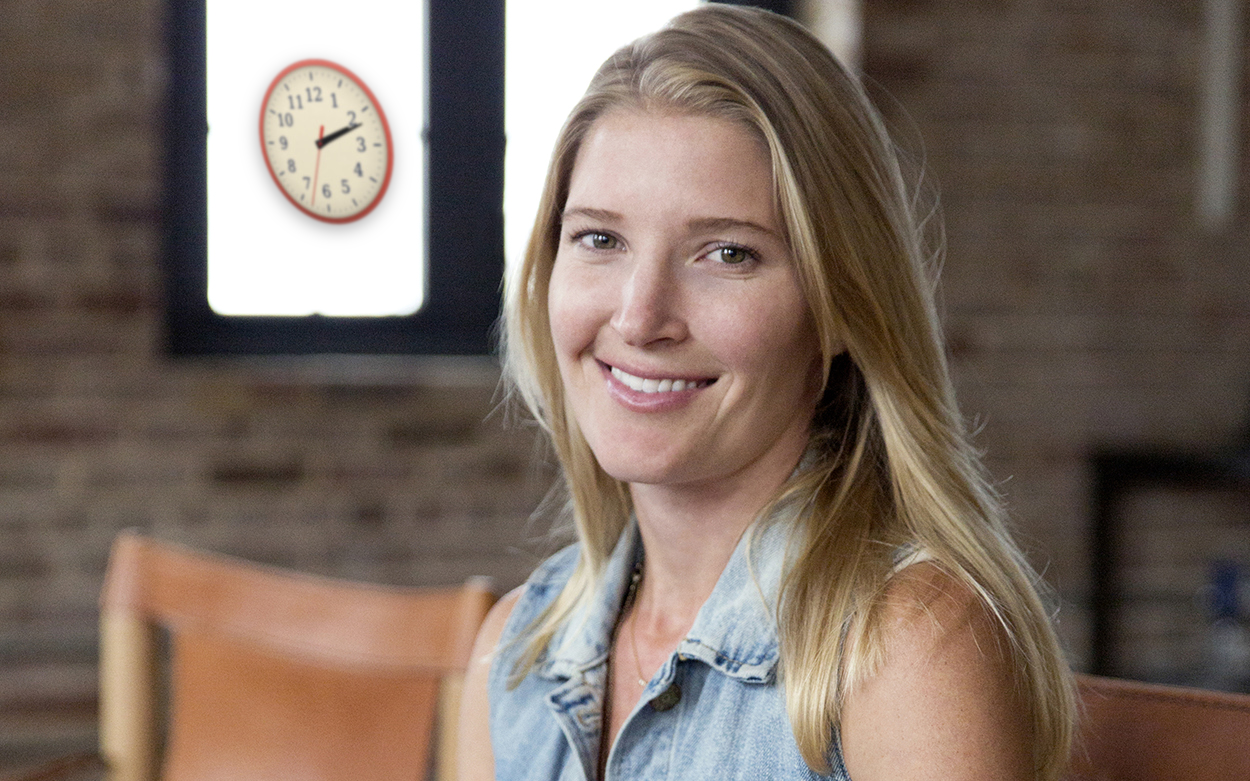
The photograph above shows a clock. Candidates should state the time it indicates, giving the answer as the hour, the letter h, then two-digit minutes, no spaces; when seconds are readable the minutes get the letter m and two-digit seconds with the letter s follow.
2h11m33s
